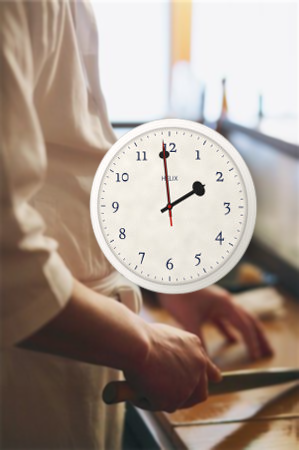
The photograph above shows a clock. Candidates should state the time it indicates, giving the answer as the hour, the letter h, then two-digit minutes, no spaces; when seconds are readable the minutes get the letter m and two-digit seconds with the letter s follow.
1h58m59s
